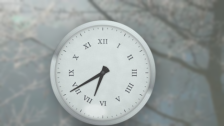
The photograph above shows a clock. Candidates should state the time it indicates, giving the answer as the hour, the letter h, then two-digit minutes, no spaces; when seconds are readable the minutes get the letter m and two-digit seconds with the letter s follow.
6h40
